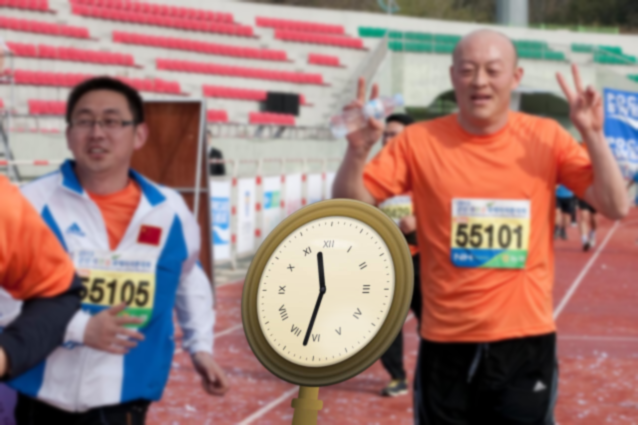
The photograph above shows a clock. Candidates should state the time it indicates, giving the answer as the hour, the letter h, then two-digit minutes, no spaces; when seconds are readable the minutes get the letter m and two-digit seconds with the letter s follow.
11h32
